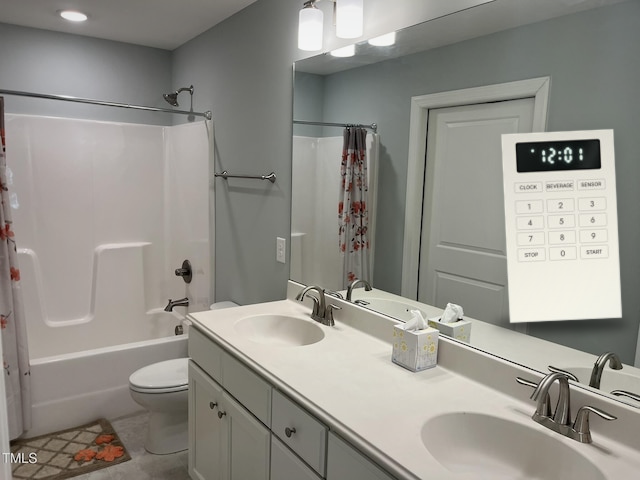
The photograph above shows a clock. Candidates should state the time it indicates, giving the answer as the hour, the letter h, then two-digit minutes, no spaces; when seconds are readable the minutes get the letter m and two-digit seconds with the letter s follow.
12h01
